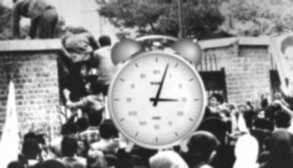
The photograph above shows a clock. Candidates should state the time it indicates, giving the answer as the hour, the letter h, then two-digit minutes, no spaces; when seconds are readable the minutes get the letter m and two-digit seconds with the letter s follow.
3h03
